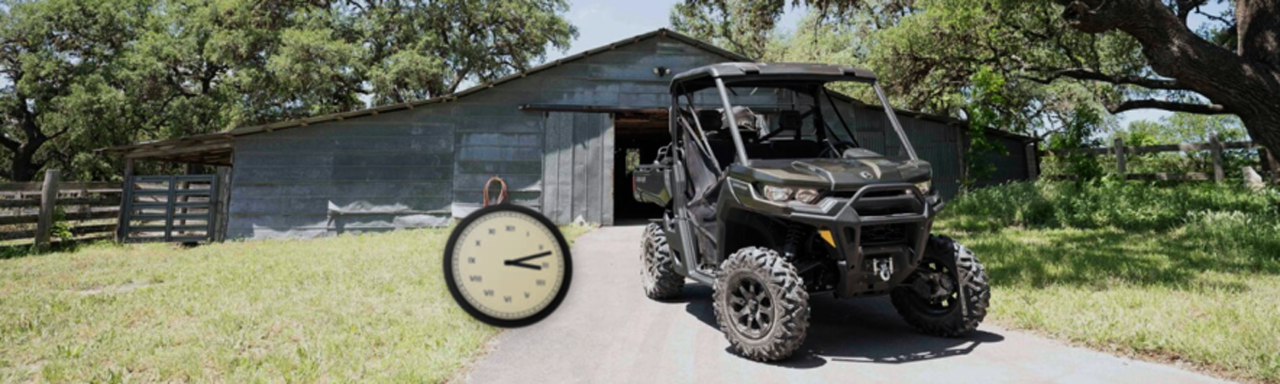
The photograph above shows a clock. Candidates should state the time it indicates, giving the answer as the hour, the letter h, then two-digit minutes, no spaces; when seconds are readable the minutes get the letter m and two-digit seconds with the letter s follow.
3h12
